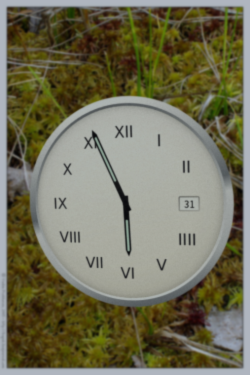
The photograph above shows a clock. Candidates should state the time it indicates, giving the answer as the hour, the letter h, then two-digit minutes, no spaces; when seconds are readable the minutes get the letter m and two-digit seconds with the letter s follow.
5h56
